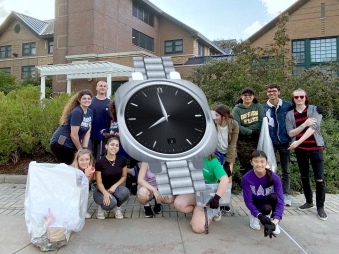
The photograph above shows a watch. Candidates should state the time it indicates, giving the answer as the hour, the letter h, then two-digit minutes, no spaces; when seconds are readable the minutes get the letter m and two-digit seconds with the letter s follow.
7h59
